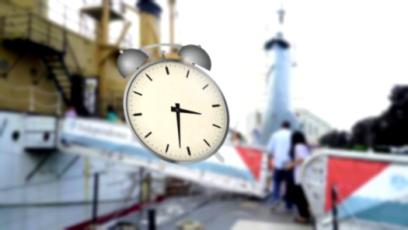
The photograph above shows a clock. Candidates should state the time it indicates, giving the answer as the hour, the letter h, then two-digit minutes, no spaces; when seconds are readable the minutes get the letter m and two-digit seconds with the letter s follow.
3h32
